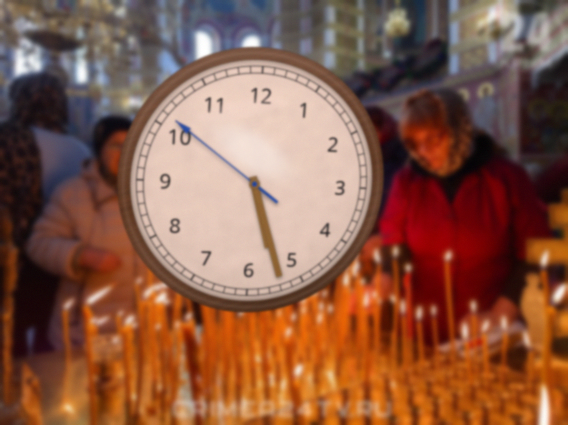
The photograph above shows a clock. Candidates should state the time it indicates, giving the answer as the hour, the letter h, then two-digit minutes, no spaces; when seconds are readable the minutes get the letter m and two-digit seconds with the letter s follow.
5h26m51s
